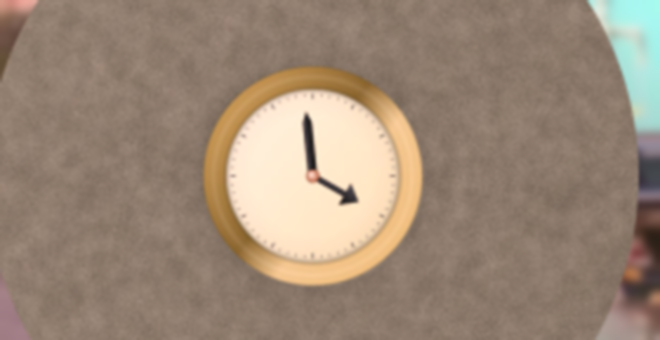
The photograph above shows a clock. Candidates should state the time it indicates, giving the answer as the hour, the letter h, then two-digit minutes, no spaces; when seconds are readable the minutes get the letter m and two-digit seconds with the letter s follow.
3h59
